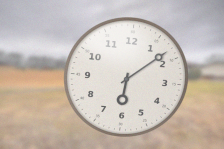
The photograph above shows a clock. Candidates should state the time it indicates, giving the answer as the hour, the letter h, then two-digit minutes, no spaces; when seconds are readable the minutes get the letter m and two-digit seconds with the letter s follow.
6h08
